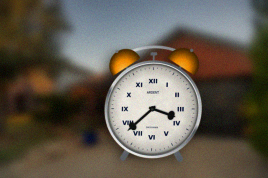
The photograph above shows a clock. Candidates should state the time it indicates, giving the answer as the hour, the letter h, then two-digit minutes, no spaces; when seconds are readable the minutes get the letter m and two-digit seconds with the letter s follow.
3h38
